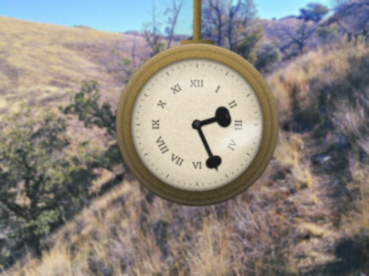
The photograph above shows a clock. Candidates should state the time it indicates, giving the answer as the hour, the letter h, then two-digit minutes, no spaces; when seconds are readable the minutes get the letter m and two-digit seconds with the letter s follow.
2h26
